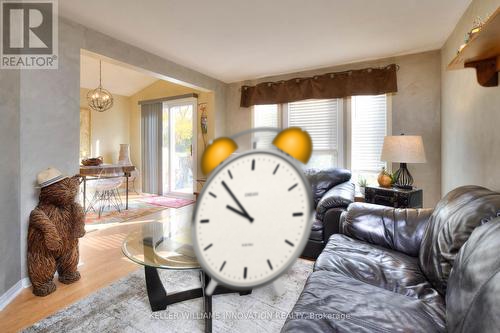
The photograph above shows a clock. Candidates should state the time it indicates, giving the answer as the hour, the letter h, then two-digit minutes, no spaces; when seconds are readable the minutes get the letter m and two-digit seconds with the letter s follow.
9h53
